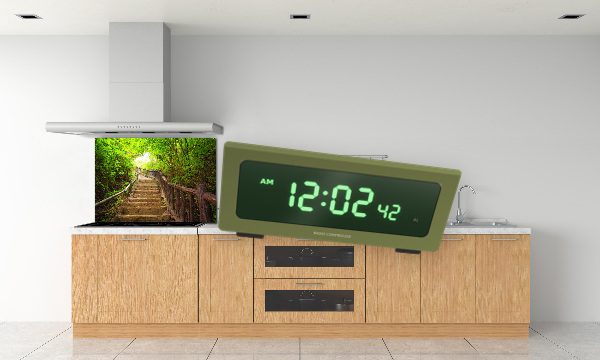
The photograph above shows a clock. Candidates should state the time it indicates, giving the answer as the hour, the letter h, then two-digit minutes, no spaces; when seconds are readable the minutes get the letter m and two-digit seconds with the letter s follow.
12h02m42s
